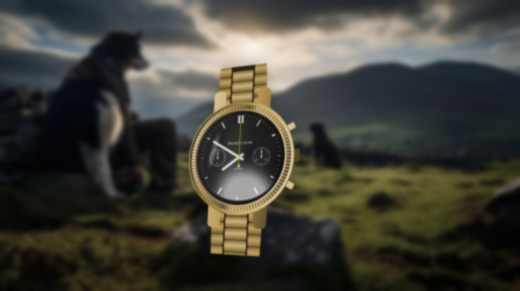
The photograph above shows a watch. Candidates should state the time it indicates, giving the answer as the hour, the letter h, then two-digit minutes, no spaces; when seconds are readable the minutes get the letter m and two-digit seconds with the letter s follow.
7h50
